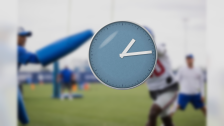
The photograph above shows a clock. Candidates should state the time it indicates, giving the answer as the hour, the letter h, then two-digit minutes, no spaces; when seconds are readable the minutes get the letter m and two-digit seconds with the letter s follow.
1h14
